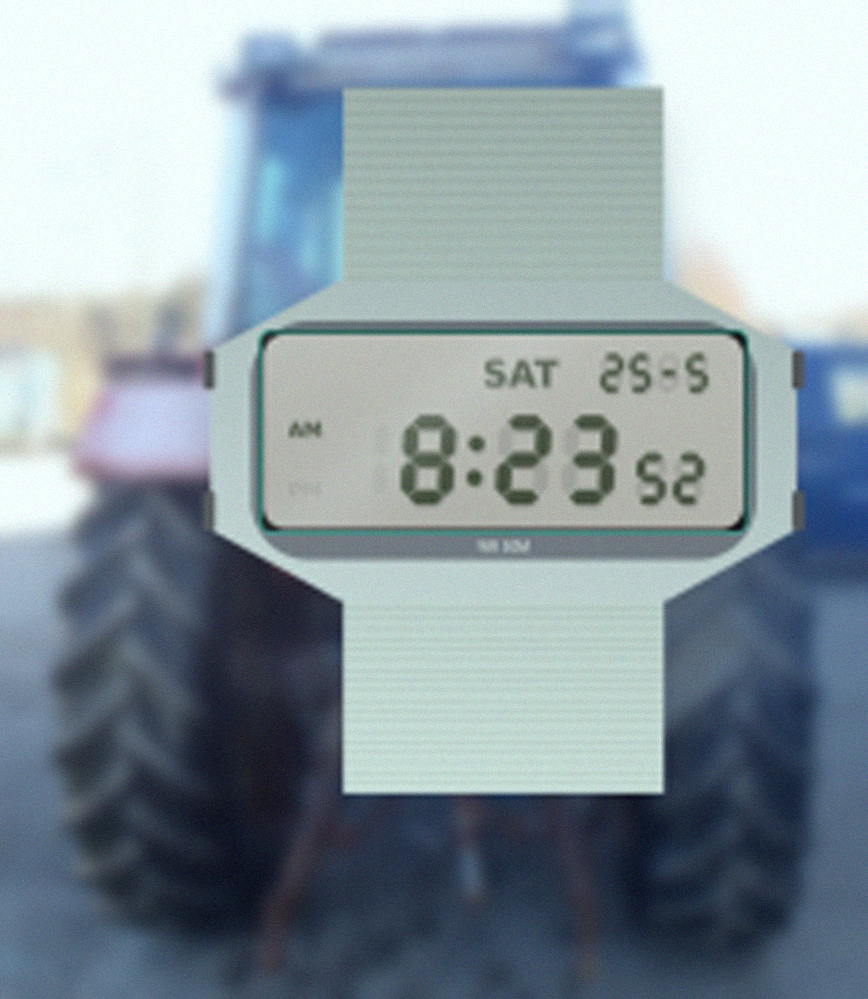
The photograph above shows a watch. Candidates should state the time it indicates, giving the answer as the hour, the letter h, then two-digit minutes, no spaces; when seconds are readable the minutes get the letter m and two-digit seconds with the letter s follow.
8h23m52s
